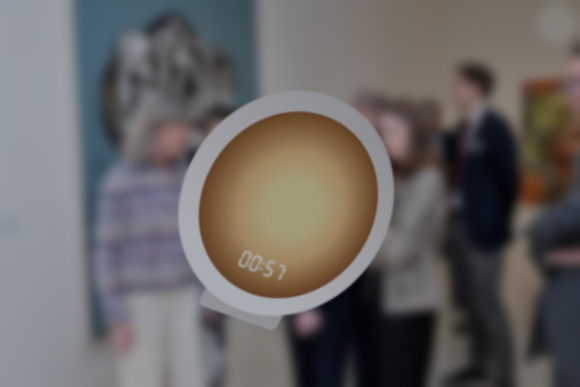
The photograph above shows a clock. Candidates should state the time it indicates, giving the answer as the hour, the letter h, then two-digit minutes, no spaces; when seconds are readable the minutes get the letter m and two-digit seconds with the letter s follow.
0h57
